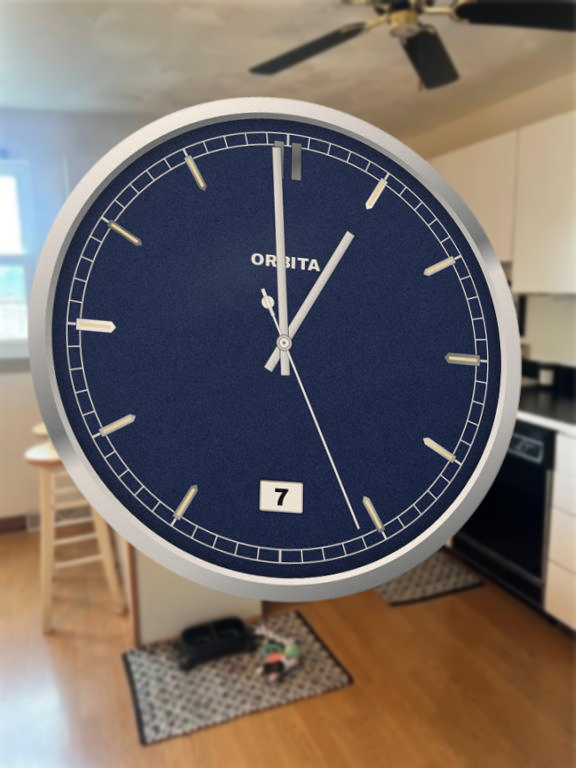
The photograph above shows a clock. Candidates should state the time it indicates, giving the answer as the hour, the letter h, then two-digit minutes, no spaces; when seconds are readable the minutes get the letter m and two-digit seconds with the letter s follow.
12h59m26s
